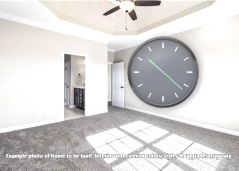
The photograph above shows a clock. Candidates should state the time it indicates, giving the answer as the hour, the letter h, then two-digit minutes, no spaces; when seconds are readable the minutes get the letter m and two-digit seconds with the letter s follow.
10h22
